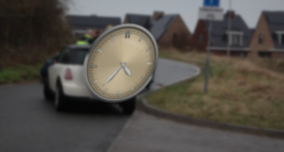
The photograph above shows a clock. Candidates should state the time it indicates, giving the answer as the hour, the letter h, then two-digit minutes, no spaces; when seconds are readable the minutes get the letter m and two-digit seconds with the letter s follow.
4h37
